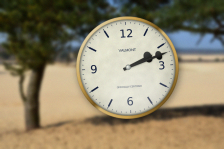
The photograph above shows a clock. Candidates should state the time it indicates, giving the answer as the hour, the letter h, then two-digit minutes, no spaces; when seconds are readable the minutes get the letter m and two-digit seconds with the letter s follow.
2h12
